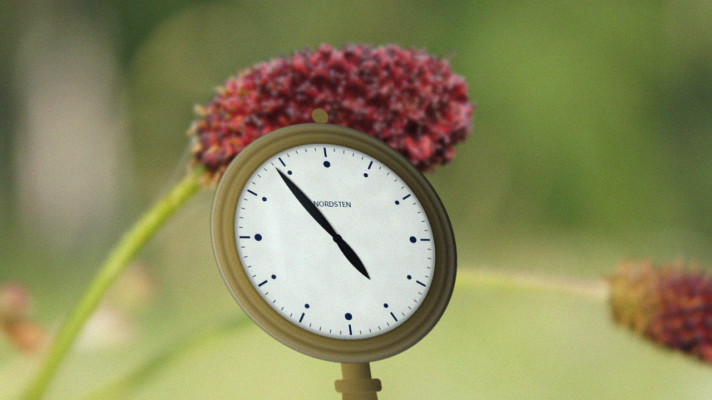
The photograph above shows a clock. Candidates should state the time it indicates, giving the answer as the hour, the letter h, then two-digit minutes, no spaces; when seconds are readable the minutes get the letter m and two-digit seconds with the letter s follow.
4h54
